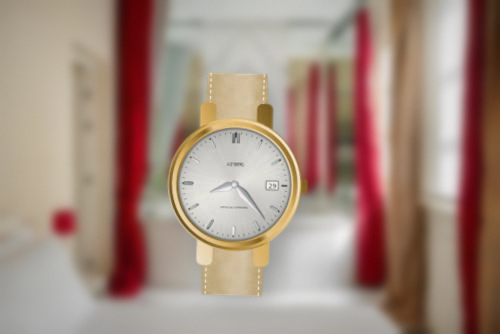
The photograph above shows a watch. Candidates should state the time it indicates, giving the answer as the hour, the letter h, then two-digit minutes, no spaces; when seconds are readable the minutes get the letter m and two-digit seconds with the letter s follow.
8h23
